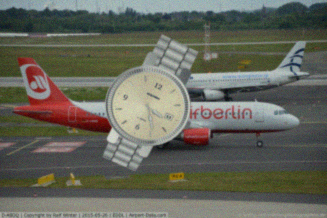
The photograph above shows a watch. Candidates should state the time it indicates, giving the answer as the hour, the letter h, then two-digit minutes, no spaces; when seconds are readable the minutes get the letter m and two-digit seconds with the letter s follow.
3h24
